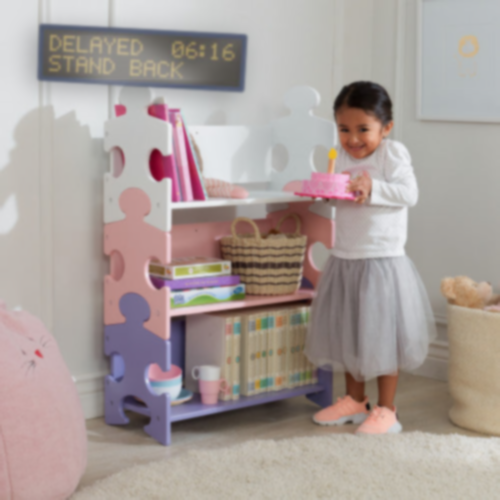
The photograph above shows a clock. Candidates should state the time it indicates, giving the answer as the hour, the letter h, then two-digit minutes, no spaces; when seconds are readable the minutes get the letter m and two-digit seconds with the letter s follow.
6h16
